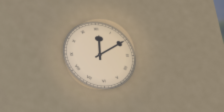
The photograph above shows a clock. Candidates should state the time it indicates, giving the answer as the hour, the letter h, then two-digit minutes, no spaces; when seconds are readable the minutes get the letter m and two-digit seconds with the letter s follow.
12h10
